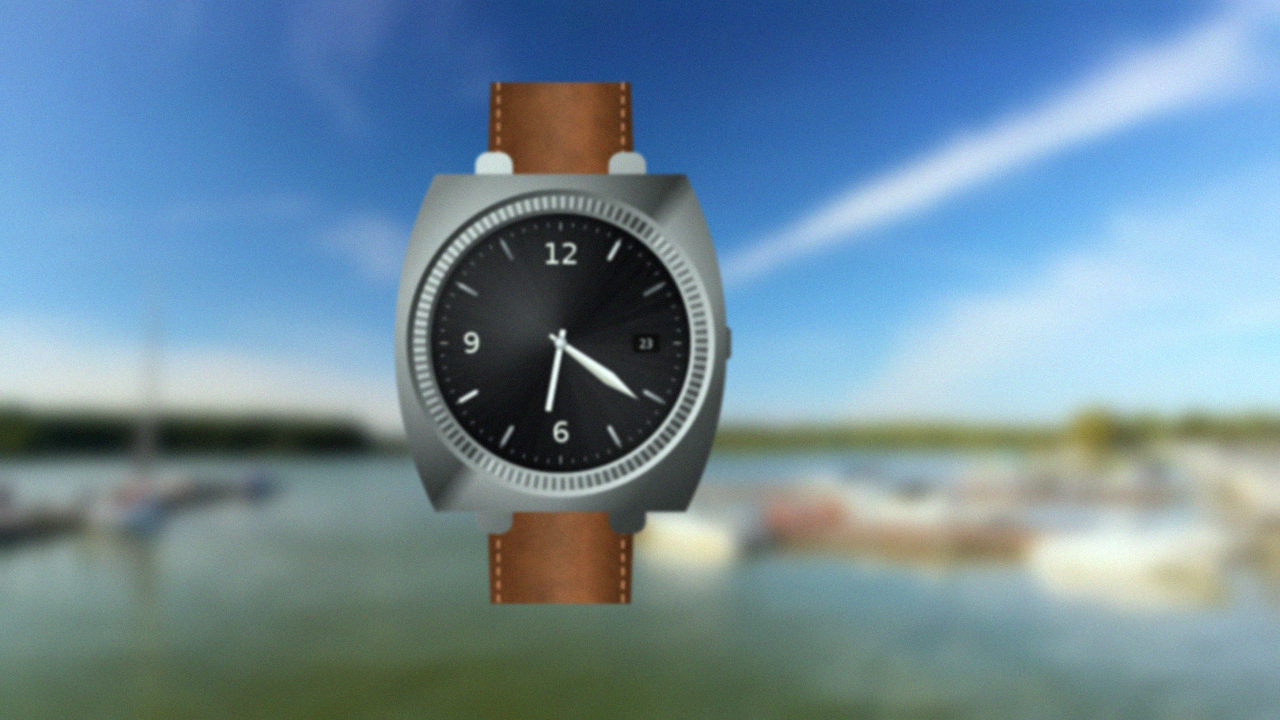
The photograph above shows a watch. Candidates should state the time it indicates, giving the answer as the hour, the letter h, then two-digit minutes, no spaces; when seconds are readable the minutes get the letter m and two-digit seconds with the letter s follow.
6h21
